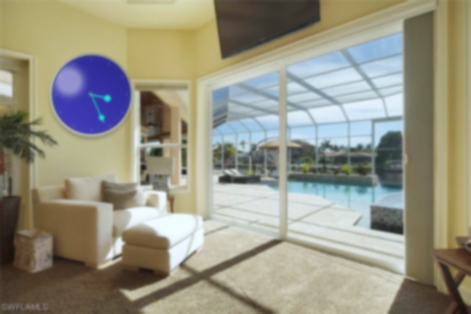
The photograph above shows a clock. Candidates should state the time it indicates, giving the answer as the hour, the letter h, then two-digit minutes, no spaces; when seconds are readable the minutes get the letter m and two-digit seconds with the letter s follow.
3h26
